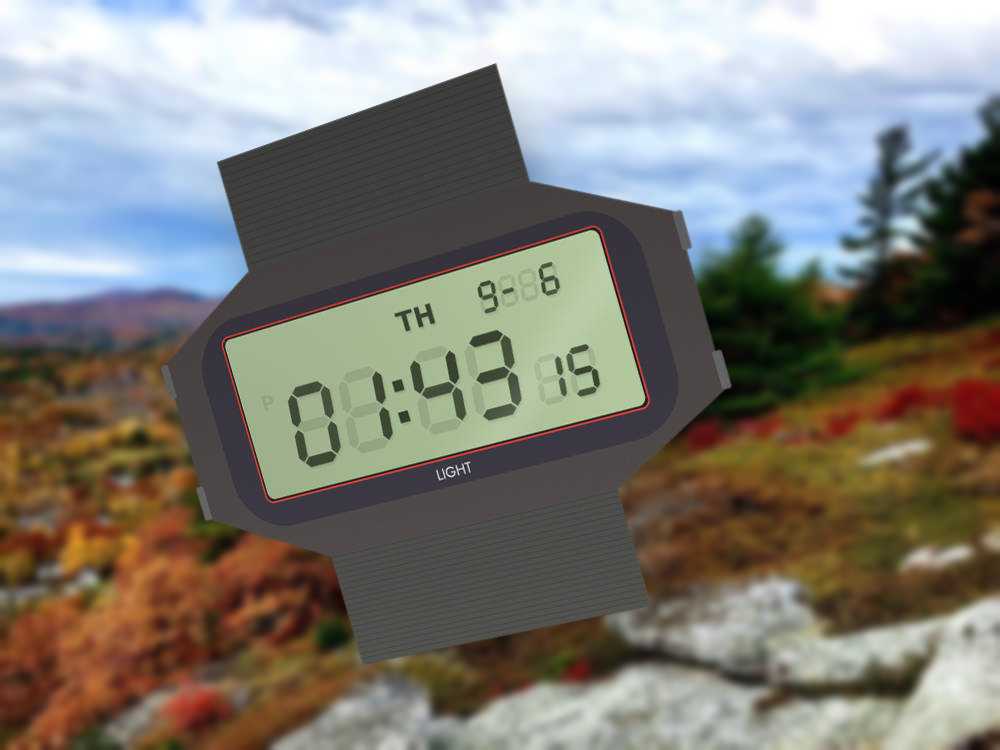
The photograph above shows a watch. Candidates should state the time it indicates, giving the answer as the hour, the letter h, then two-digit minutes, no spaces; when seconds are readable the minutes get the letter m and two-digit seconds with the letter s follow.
1h43m15s
